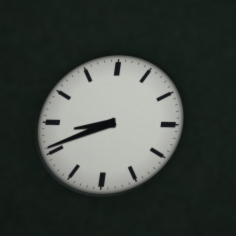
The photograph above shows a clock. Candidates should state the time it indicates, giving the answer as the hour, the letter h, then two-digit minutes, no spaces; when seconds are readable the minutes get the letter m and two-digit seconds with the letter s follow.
8h41
